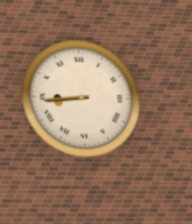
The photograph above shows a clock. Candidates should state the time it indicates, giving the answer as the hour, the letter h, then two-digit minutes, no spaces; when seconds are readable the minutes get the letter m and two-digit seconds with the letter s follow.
8h44
